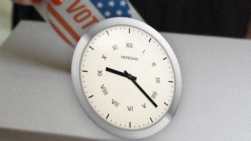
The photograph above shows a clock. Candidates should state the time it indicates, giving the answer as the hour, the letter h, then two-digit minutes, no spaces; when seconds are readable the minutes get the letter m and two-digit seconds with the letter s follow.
9h22
